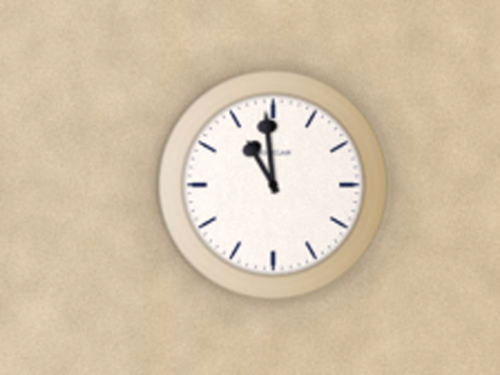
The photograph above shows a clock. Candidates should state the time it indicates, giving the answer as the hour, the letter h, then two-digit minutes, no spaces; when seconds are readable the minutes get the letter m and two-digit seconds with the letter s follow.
10h59
